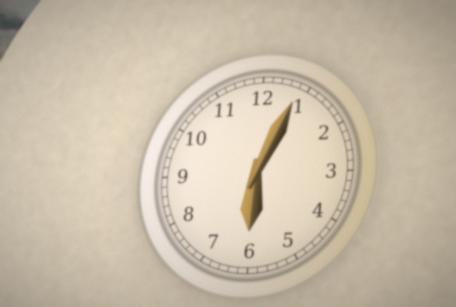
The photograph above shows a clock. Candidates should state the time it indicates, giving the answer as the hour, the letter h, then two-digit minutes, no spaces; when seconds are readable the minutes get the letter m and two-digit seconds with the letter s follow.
6h04
